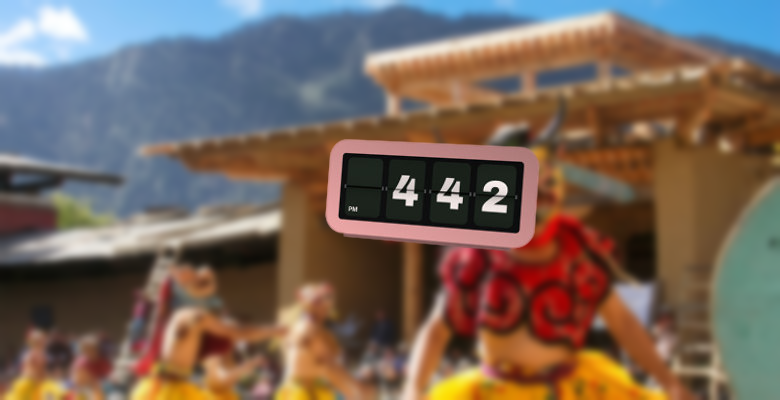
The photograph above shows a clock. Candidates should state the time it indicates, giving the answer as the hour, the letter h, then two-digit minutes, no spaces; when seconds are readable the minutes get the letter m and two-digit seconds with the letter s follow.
4h42
